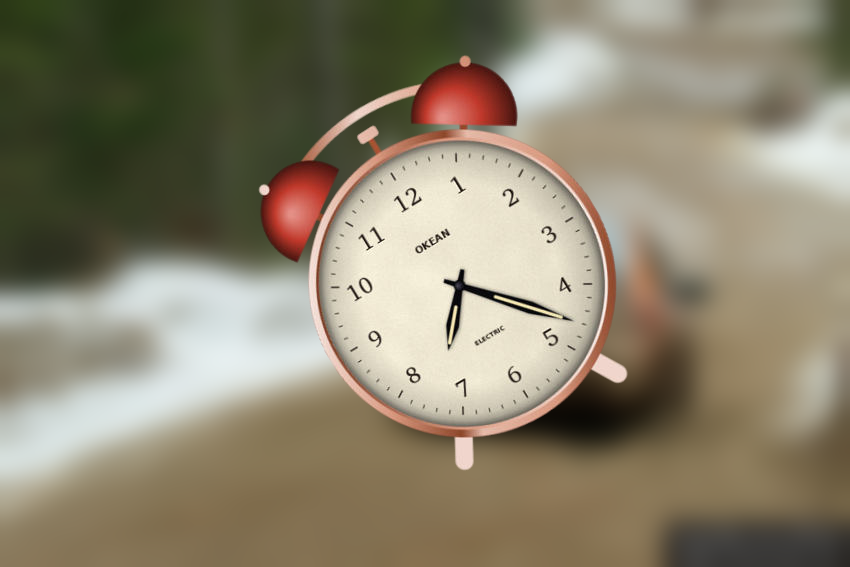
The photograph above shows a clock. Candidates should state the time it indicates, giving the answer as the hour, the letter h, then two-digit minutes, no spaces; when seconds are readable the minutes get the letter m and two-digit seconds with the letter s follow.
7h23
